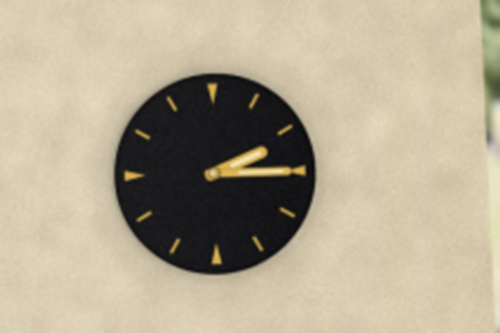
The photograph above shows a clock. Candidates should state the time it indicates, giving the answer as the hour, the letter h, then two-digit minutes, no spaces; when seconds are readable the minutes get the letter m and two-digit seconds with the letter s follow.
2h15
